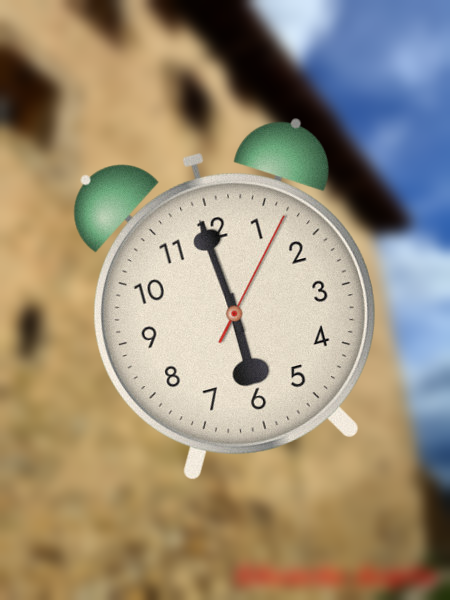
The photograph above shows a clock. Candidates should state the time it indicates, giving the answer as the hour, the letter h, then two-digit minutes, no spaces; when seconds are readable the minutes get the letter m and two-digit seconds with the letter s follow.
5h59m07s
